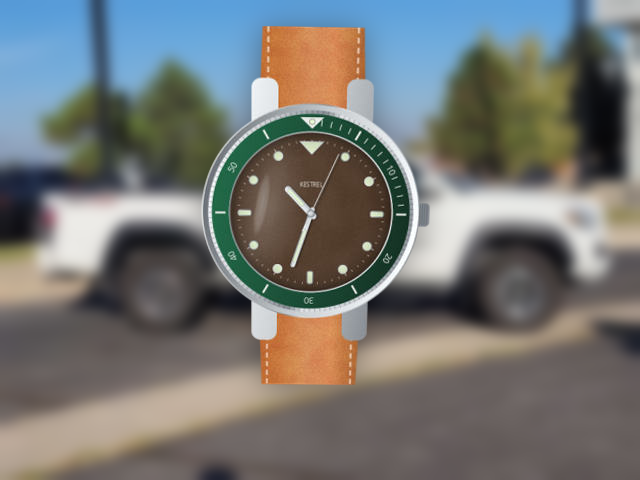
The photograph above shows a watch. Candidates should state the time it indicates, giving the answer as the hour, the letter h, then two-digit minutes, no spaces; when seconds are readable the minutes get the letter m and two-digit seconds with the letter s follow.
10h33m04s
